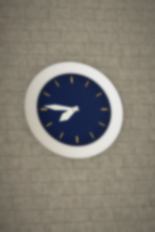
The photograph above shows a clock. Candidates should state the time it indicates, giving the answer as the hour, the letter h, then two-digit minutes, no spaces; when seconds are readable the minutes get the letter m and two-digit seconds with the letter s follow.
7h46
